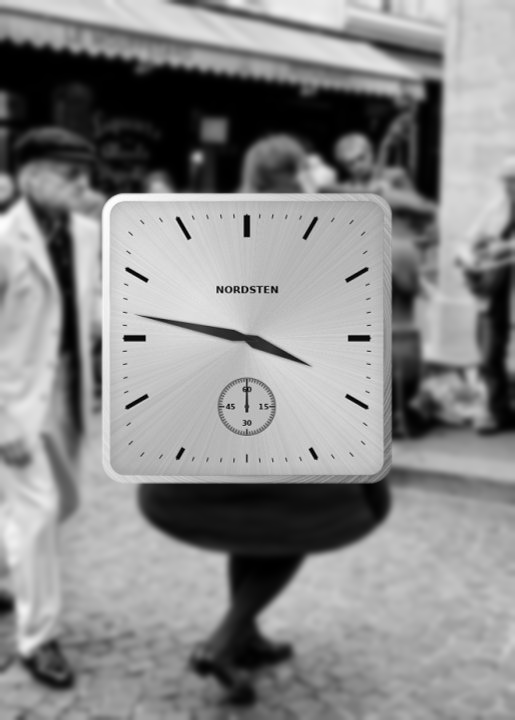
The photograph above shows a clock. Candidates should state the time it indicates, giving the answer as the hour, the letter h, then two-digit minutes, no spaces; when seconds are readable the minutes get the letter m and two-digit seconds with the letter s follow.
3h47
